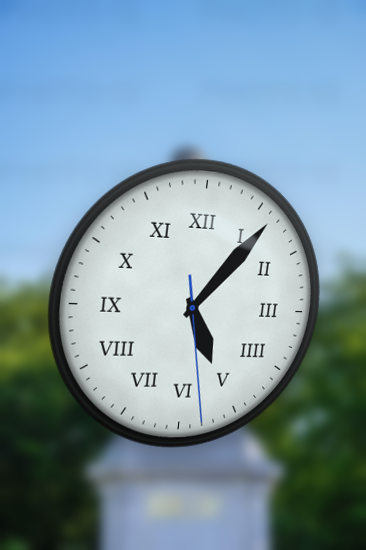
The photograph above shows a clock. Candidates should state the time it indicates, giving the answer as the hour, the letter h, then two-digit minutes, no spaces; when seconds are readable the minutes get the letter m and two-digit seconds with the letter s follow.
5h06m28s
